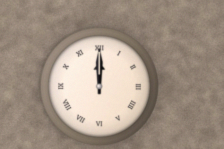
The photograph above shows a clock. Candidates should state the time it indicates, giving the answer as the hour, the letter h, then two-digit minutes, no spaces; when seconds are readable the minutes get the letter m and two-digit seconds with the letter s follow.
12h00
